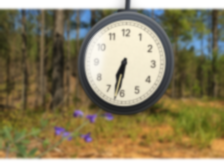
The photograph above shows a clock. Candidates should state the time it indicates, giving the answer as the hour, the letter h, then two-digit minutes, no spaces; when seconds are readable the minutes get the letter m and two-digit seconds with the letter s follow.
6h32
